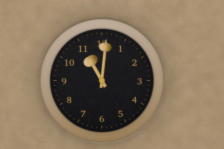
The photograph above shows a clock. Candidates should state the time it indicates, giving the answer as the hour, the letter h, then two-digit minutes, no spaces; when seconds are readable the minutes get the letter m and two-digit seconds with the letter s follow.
11h01
